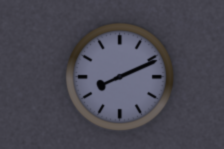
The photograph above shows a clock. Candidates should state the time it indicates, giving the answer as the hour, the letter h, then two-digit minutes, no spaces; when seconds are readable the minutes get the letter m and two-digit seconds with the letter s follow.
8h11
